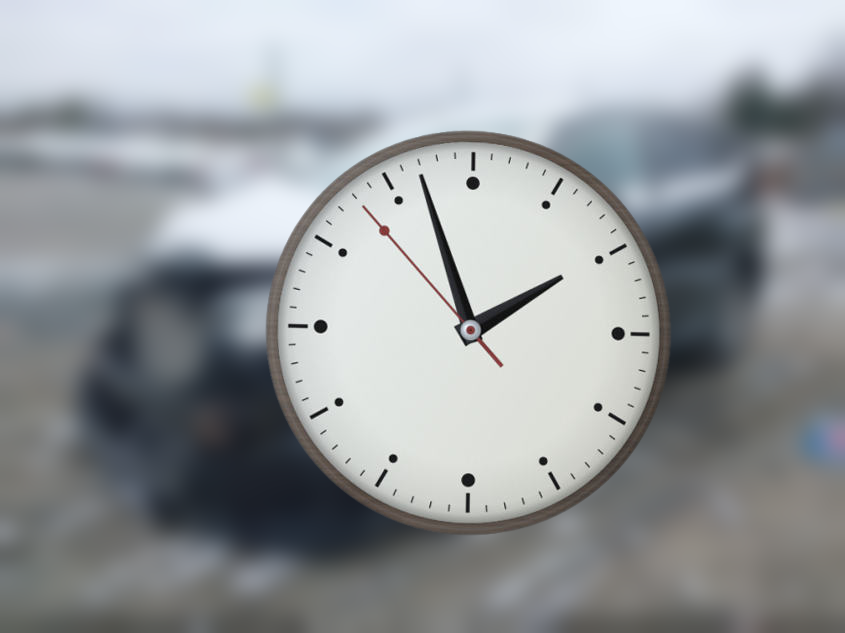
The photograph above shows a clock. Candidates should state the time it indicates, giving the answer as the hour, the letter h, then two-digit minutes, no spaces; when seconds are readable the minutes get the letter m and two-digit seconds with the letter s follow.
1h56m53s
